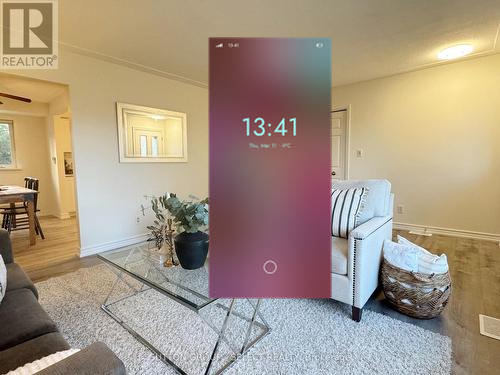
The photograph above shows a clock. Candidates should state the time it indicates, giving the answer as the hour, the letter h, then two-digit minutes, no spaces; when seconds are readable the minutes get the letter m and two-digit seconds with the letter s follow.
13h41
